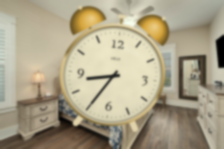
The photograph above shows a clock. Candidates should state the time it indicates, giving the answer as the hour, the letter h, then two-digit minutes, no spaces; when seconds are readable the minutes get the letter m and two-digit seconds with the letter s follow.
8h35
